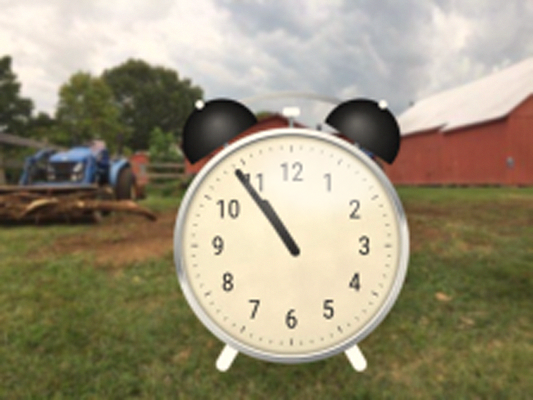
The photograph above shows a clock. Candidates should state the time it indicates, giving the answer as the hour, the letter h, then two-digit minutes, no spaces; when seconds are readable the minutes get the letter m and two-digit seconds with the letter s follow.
10h54
